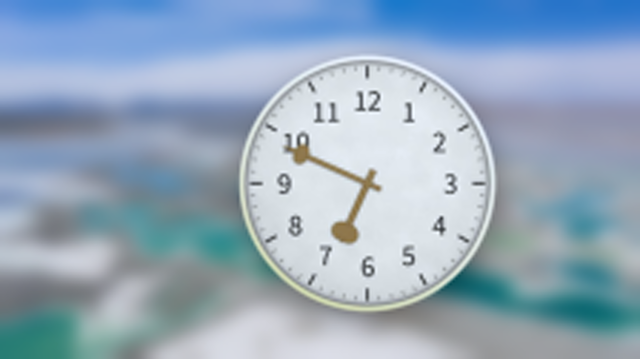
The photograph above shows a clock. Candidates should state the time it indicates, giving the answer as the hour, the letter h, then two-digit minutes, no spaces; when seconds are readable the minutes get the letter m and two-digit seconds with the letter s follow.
6h49
